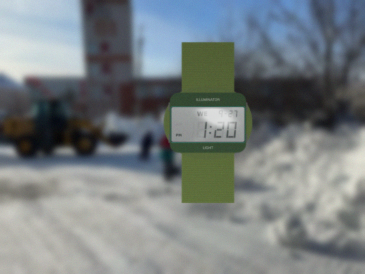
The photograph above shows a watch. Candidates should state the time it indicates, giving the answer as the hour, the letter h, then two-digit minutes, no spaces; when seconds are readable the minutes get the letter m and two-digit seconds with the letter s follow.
1h20
